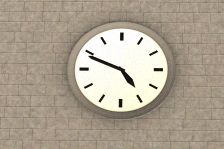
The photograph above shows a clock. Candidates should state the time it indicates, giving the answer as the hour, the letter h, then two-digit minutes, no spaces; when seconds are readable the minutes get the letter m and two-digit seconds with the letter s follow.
4h49
